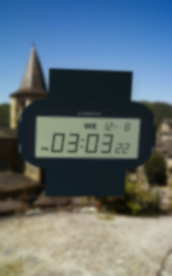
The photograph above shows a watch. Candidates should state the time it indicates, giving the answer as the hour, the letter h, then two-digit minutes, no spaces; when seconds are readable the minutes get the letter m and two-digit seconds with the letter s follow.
3h03
